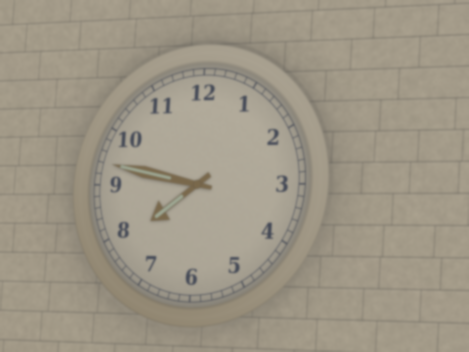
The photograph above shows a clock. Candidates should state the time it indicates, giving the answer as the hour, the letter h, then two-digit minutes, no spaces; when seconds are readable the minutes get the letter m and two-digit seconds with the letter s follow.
7h47
